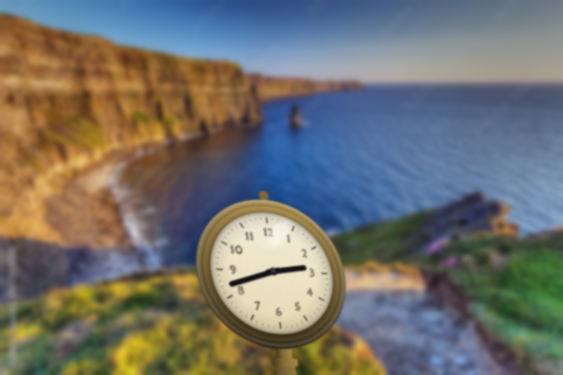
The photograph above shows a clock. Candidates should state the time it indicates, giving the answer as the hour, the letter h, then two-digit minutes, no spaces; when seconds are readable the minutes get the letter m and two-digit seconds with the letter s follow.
2h42
